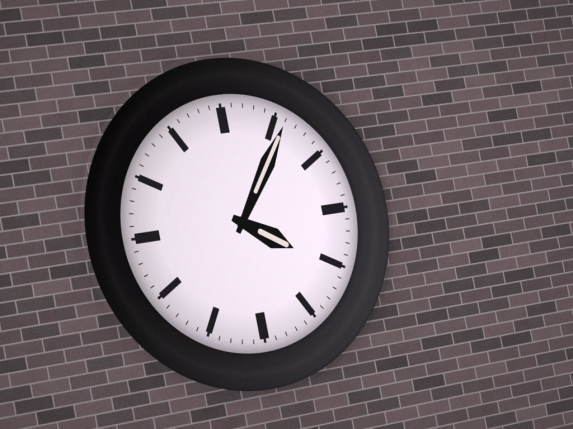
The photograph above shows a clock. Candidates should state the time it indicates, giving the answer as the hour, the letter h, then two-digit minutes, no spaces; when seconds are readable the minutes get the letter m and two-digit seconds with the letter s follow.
4h06
